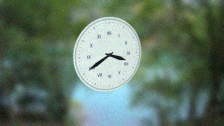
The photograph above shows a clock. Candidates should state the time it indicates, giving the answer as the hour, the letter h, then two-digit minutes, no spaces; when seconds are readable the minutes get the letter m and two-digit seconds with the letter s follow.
3h40
